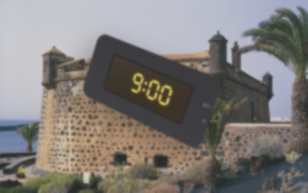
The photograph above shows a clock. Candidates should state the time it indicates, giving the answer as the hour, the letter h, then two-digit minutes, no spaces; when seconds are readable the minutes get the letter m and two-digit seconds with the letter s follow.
9h00
